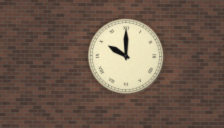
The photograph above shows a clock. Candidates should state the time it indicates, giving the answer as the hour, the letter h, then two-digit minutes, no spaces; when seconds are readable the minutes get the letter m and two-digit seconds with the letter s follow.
10h00
